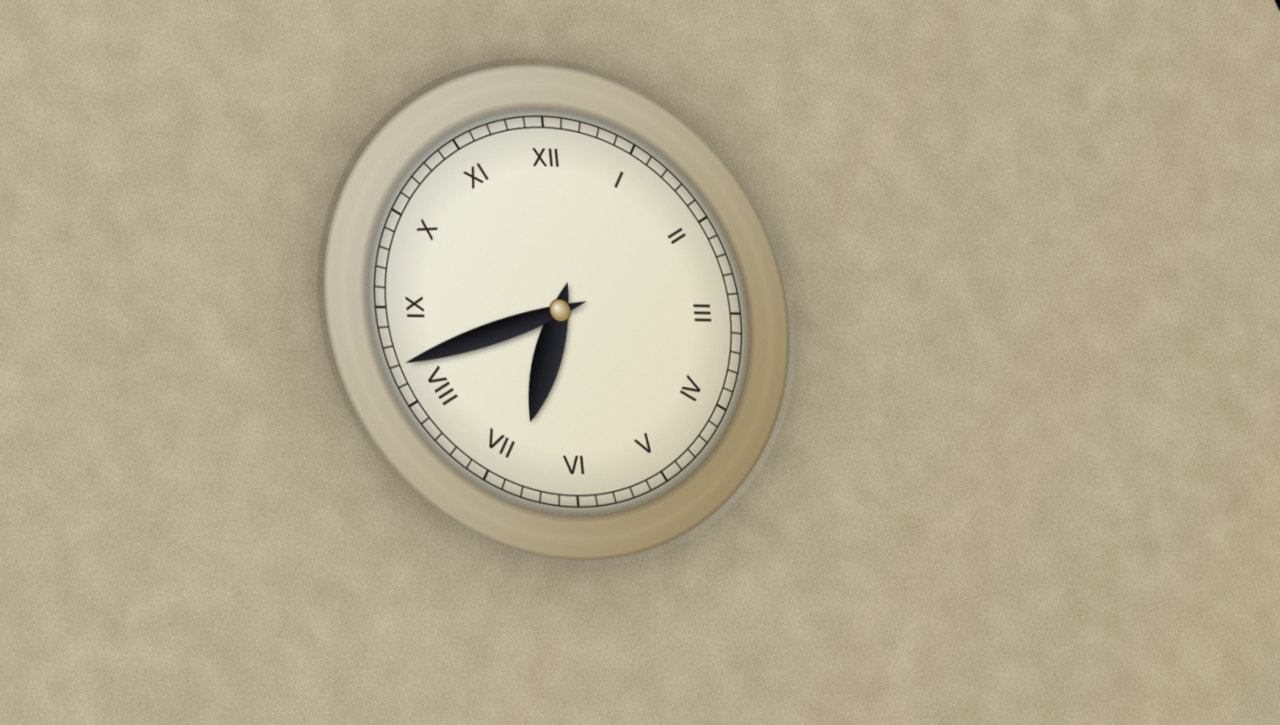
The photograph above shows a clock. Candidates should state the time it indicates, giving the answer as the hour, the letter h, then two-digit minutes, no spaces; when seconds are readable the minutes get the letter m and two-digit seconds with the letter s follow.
6h42
